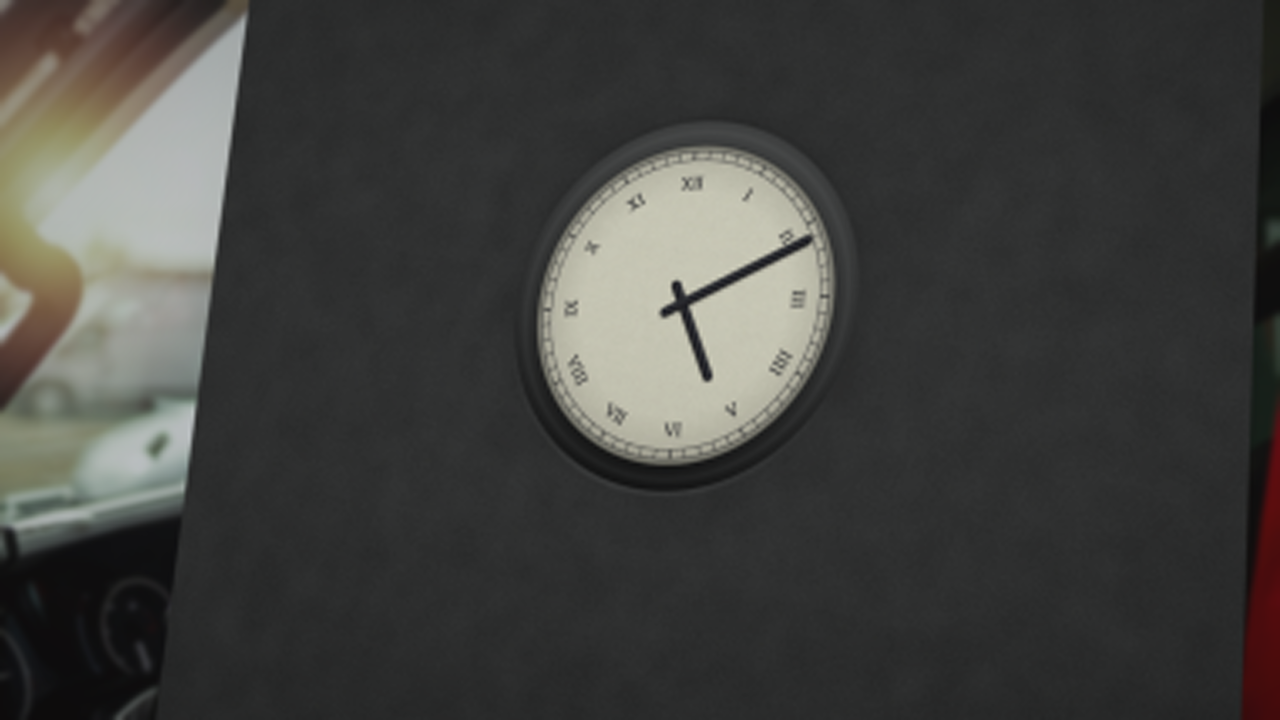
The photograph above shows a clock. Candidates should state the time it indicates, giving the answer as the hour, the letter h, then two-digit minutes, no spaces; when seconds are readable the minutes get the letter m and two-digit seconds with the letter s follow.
5h11
